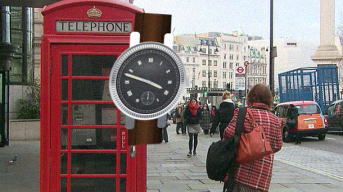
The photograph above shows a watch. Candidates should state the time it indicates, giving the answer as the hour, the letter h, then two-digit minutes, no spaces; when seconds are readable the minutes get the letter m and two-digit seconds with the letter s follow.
3h48
